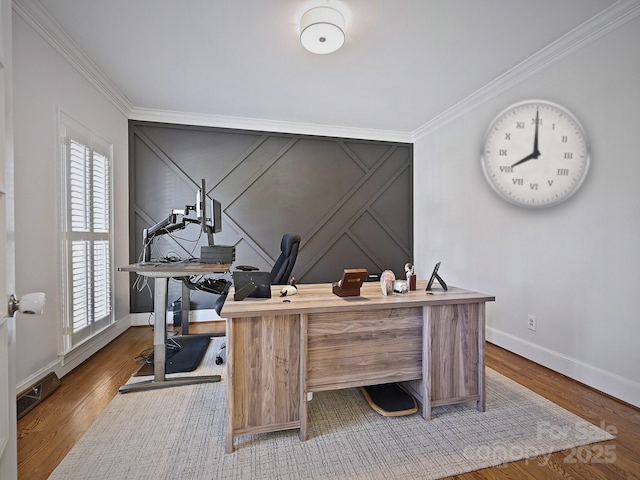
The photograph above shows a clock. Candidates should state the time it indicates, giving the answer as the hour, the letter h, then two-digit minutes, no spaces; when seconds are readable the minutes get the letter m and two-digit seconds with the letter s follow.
8h00
